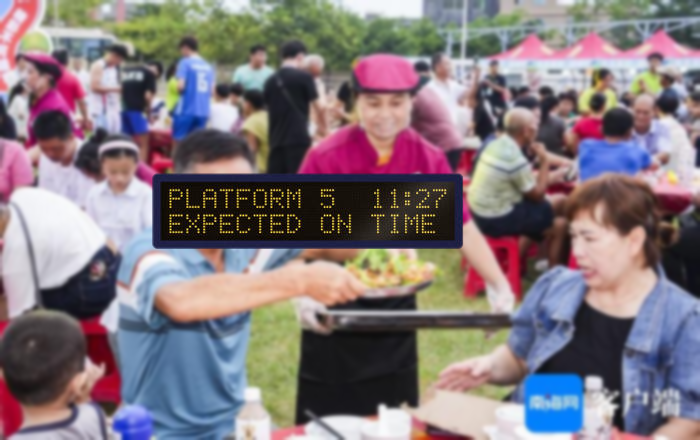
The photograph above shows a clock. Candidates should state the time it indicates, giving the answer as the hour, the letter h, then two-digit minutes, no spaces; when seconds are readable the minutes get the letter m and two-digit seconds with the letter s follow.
11h27
